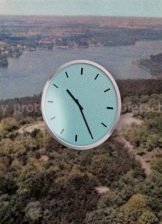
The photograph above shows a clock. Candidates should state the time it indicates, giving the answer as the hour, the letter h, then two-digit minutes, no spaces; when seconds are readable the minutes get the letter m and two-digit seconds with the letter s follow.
10h25
